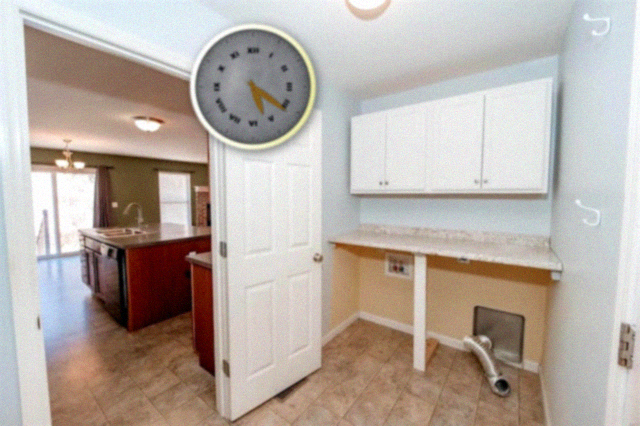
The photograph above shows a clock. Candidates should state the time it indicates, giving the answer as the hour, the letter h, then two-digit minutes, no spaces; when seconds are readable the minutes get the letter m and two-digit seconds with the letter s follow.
5h21
